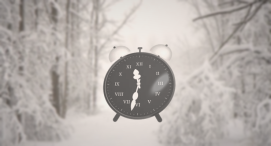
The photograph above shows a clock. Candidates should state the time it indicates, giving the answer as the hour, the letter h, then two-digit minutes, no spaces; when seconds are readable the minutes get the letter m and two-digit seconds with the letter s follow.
11h32
